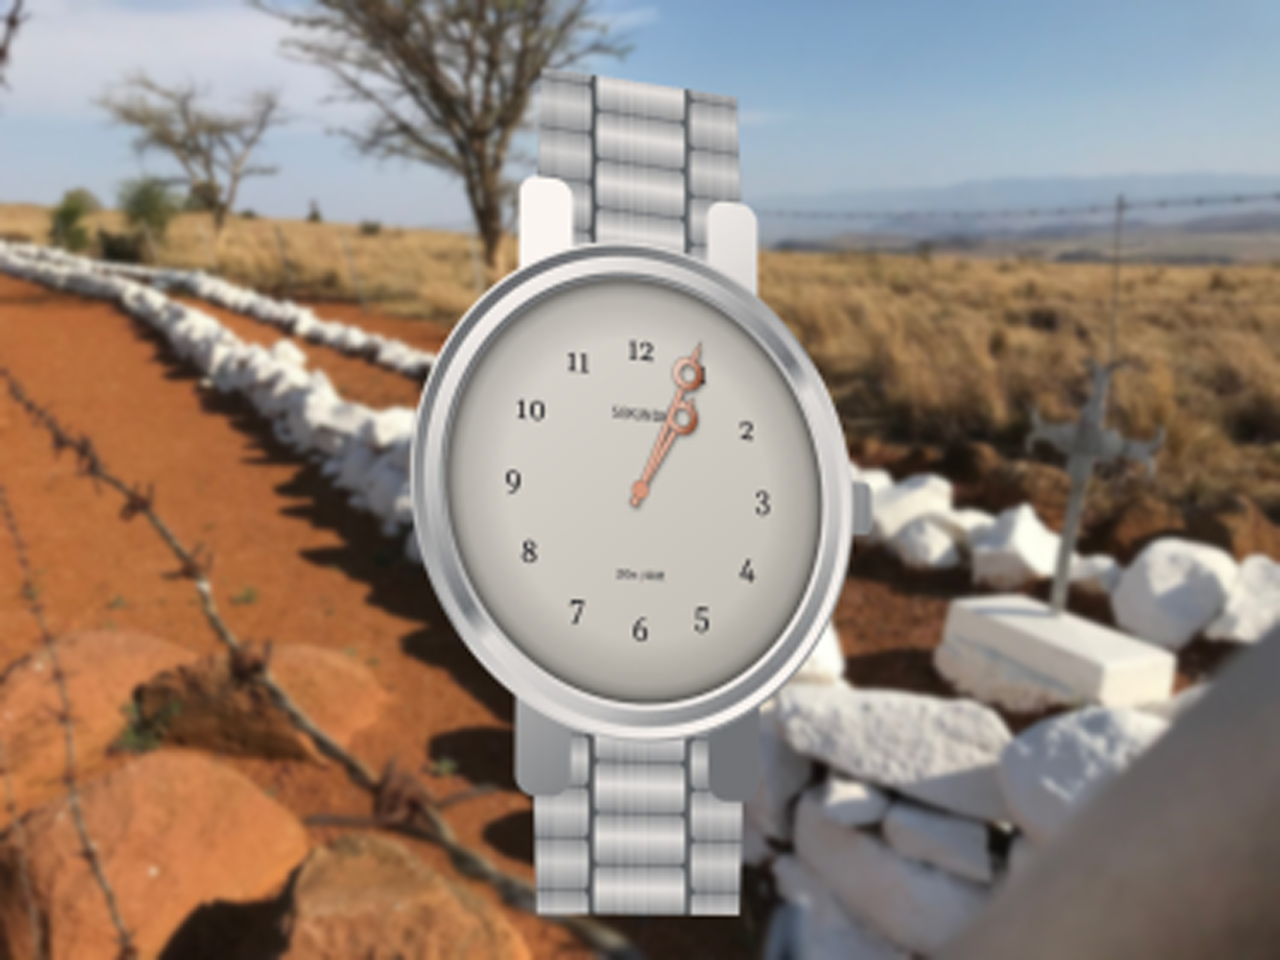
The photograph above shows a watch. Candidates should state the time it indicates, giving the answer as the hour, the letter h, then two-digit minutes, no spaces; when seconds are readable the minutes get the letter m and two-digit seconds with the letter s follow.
1h04
